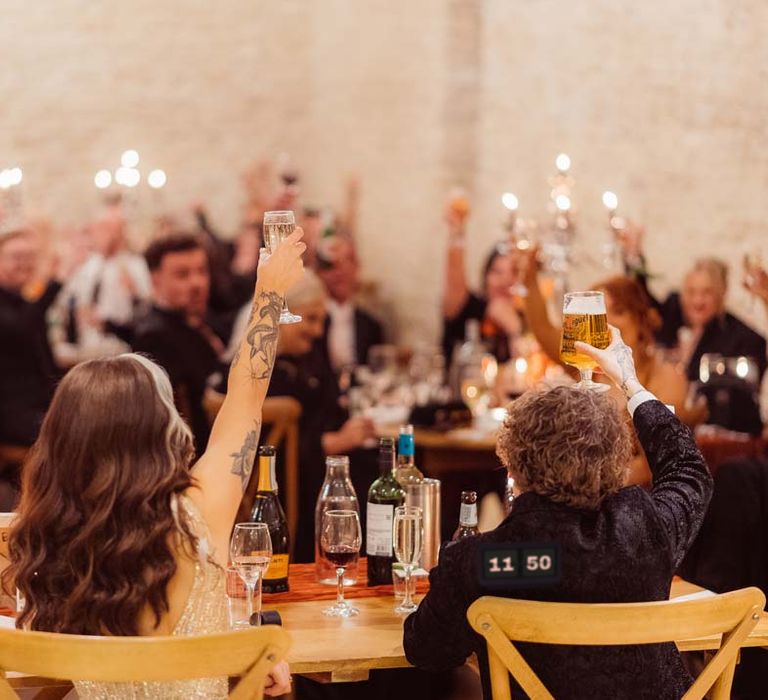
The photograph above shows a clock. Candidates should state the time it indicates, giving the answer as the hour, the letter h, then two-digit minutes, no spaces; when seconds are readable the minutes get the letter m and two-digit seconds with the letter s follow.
11h50
